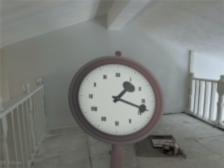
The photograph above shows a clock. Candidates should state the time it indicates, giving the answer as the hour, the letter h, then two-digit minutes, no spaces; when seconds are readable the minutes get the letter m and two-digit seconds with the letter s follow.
1h18
